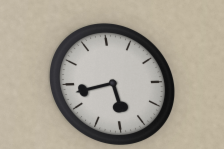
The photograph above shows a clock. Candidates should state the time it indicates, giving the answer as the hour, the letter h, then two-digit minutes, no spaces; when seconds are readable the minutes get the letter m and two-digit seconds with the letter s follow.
5h43
